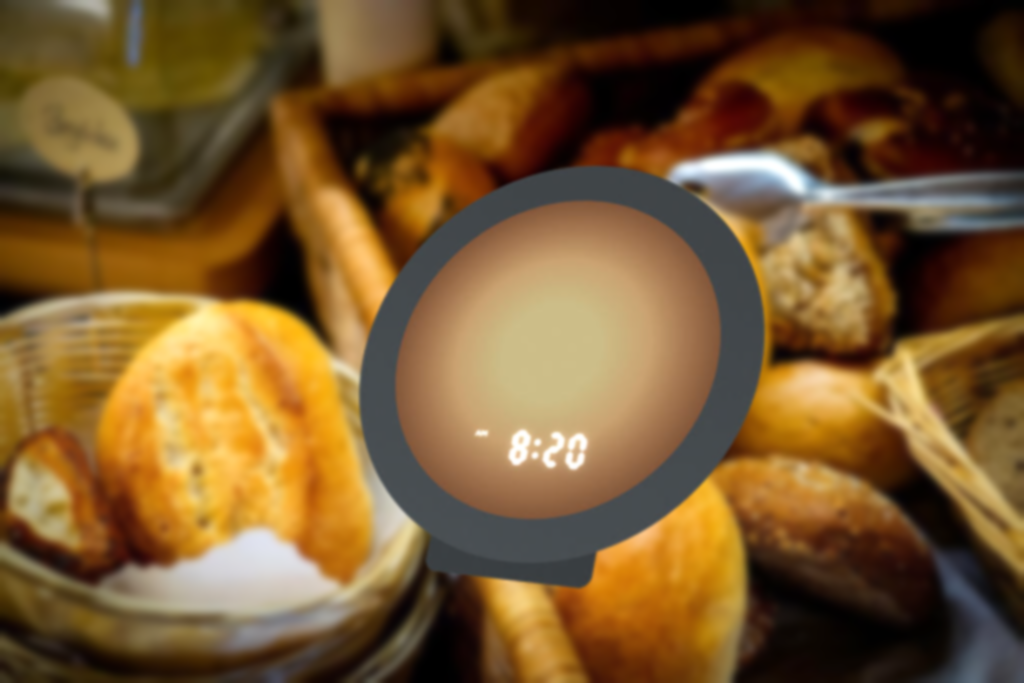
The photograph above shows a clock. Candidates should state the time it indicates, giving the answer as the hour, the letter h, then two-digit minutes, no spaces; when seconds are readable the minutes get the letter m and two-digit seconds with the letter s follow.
8h20
